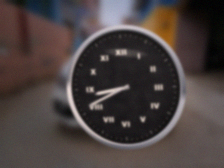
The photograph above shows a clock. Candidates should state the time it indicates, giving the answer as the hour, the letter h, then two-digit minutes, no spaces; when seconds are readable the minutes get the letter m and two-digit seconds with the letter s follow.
8h41
